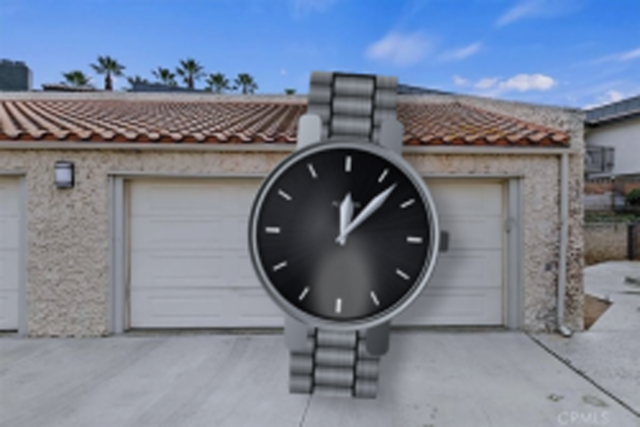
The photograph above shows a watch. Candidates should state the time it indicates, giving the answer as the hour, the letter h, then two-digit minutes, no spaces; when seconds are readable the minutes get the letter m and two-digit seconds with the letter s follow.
12h07
